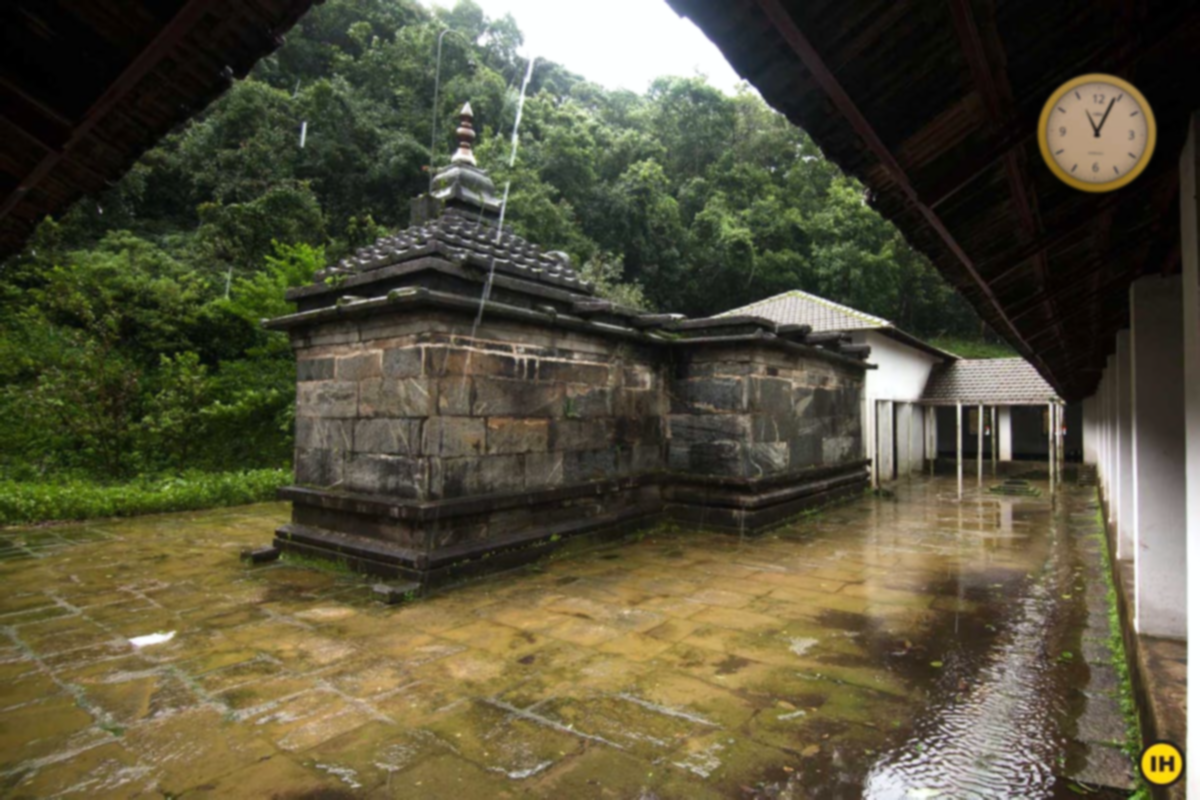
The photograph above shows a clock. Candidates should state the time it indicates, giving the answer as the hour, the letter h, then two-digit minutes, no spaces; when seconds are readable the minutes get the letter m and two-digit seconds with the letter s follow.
11h04
